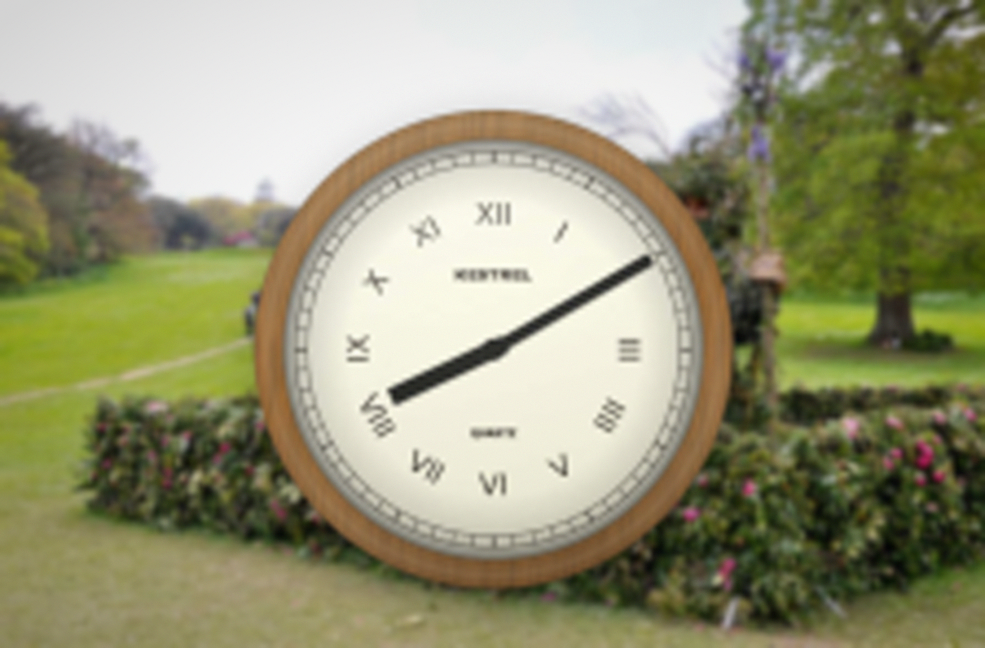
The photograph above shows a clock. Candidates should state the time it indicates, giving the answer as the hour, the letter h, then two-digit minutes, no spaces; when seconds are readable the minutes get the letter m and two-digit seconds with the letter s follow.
8h10
